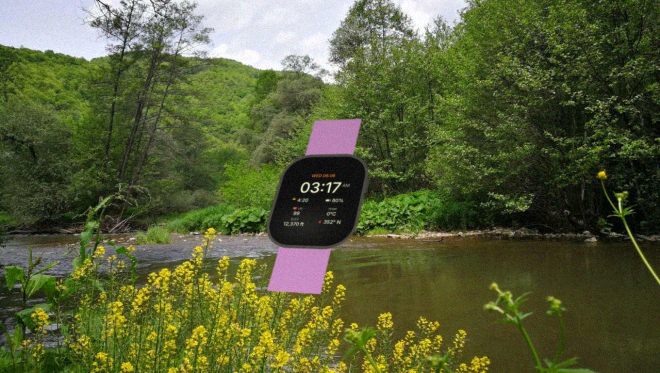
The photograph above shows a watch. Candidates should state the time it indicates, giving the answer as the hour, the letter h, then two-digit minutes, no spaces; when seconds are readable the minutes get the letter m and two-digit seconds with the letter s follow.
3h17
